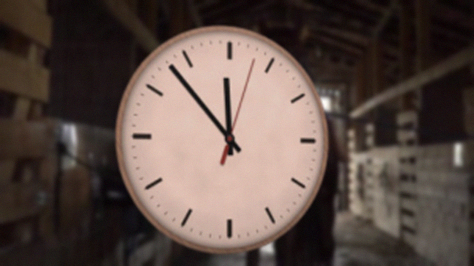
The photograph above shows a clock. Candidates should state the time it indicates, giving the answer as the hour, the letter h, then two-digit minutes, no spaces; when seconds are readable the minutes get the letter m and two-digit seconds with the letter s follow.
11h53m03s
